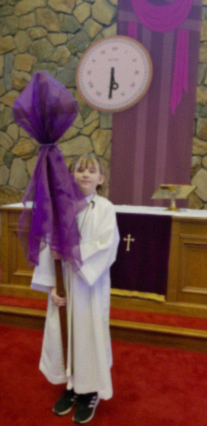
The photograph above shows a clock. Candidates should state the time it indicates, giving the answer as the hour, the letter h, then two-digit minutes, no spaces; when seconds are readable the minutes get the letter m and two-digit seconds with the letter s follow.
5h30
